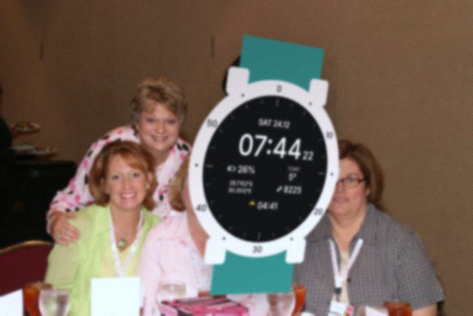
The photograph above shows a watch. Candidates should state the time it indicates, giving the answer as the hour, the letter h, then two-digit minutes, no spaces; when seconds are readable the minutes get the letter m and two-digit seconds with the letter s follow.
7h44
